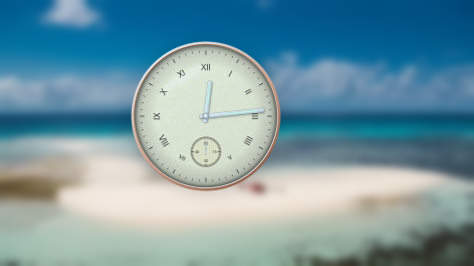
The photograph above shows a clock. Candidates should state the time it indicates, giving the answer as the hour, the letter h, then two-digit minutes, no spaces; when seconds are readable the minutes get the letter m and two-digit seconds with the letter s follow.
12h14
